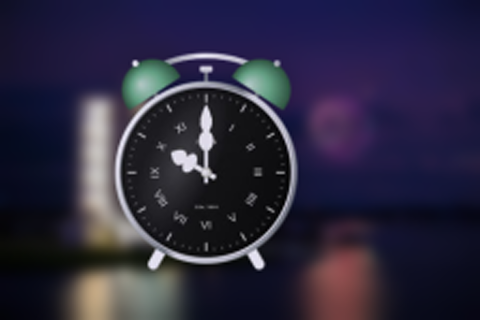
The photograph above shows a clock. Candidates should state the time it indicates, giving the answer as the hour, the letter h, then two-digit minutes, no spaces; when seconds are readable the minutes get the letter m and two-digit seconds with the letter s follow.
10h00
